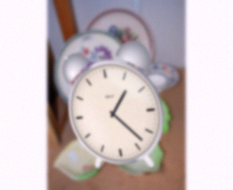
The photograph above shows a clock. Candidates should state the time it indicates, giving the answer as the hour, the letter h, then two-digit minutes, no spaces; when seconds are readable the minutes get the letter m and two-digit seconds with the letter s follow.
1h23
